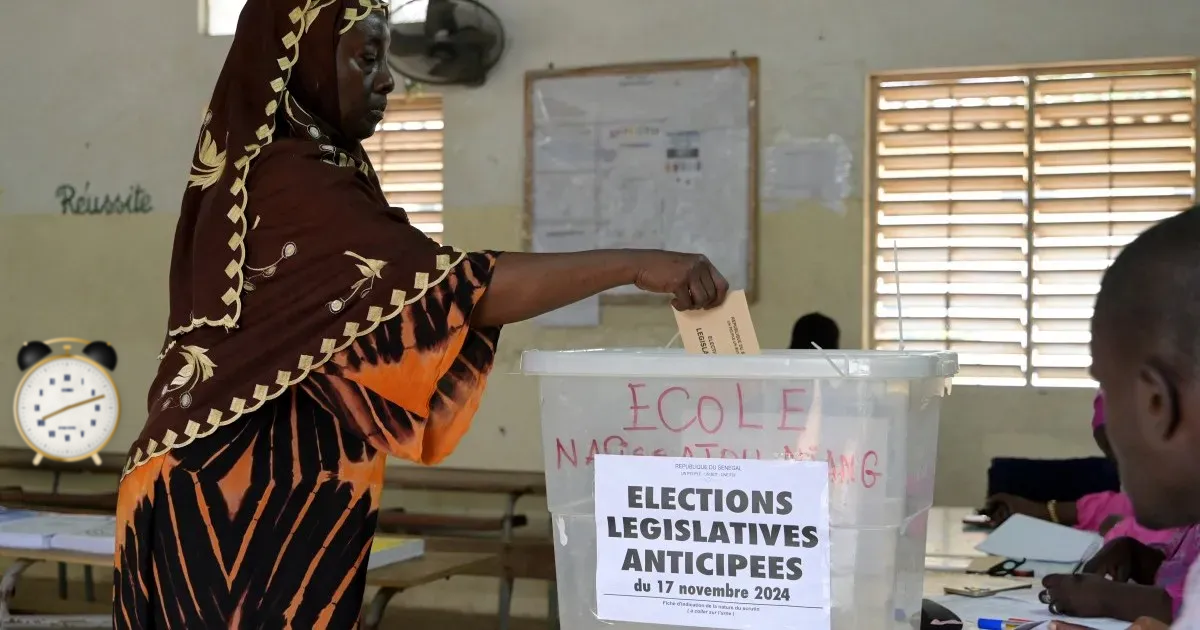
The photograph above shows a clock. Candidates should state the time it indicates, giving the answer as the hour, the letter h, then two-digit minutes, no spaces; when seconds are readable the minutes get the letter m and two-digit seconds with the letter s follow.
8h12
